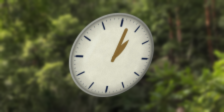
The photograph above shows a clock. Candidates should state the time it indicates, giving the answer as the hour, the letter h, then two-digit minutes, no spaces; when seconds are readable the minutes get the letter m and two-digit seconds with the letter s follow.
1h02
